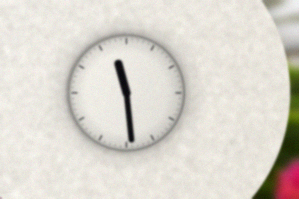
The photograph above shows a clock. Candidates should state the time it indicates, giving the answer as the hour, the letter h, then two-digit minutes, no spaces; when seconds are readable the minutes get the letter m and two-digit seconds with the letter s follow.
11h29
